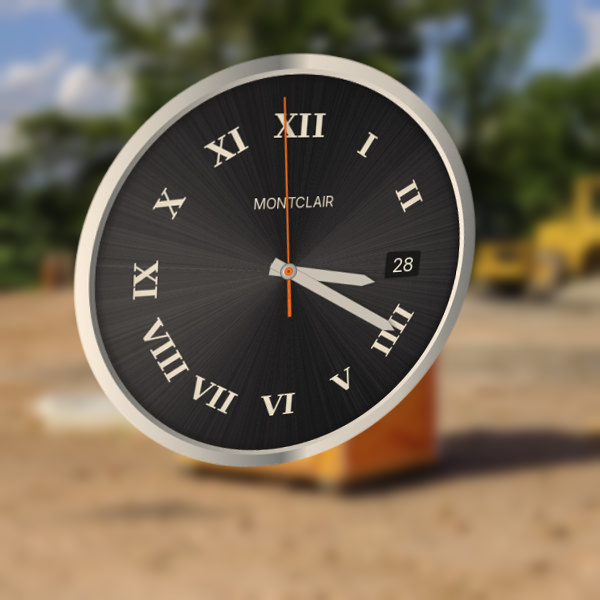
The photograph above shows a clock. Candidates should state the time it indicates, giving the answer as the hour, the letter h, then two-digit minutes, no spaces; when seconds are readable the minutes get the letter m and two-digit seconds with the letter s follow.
3h19m59s
